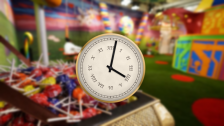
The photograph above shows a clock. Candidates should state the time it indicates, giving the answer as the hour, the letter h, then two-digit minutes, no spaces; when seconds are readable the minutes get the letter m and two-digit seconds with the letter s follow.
4h02
